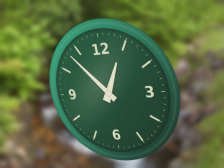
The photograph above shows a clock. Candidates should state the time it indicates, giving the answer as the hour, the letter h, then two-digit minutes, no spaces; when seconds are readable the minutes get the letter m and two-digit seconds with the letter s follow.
12h53
